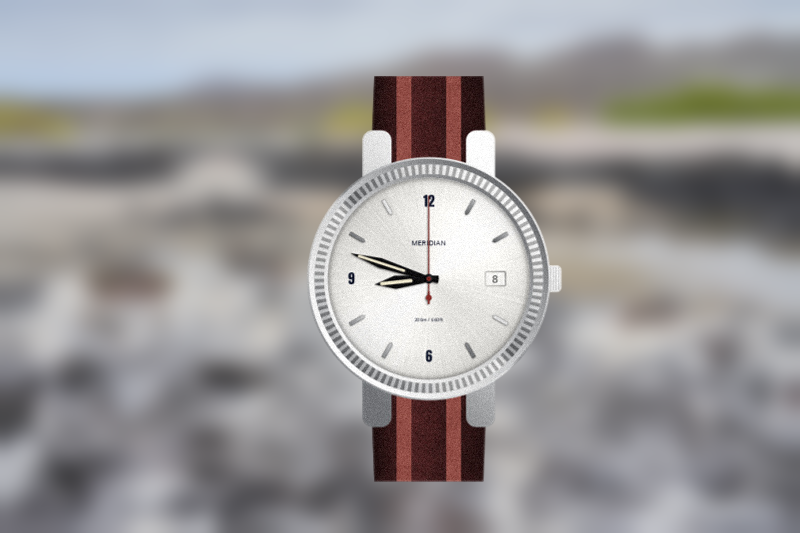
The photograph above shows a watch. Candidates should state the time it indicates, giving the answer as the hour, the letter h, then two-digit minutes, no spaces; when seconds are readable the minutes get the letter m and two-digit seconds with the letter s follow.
8h48m00s
